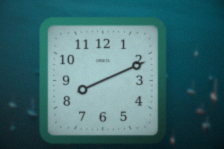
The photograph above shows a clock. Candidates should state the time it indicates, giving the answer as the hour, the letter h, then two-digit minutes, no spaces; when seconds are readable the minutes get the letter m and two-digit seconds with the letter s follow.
8h11
